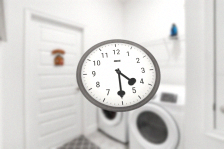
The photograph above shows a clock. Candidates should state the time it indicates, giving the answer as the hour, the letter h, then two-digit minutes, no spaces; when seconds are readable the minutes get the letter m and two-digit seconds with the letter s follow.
4h30
